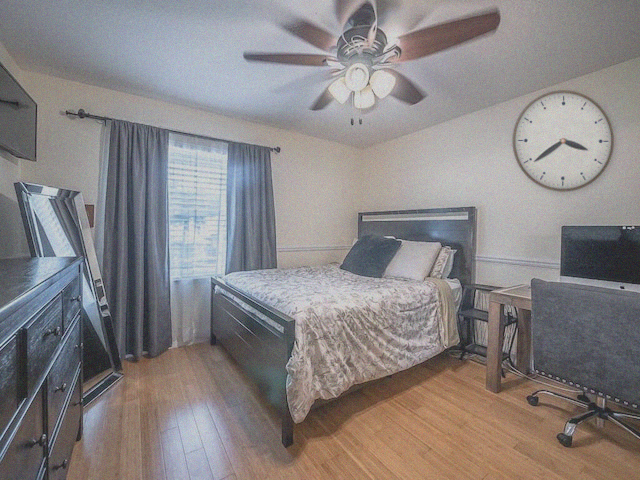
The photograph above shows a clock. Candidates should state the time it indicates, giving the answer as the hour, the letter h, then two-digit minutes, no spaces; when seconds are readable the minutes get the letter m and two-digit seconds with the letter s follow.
3h39
